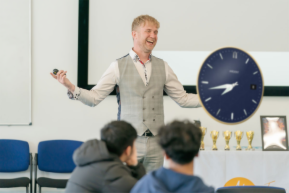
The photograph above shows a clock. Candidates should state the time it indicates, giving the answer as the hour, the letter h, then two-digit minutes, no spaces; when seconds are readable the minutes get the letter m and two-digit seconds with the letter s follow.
7h43
